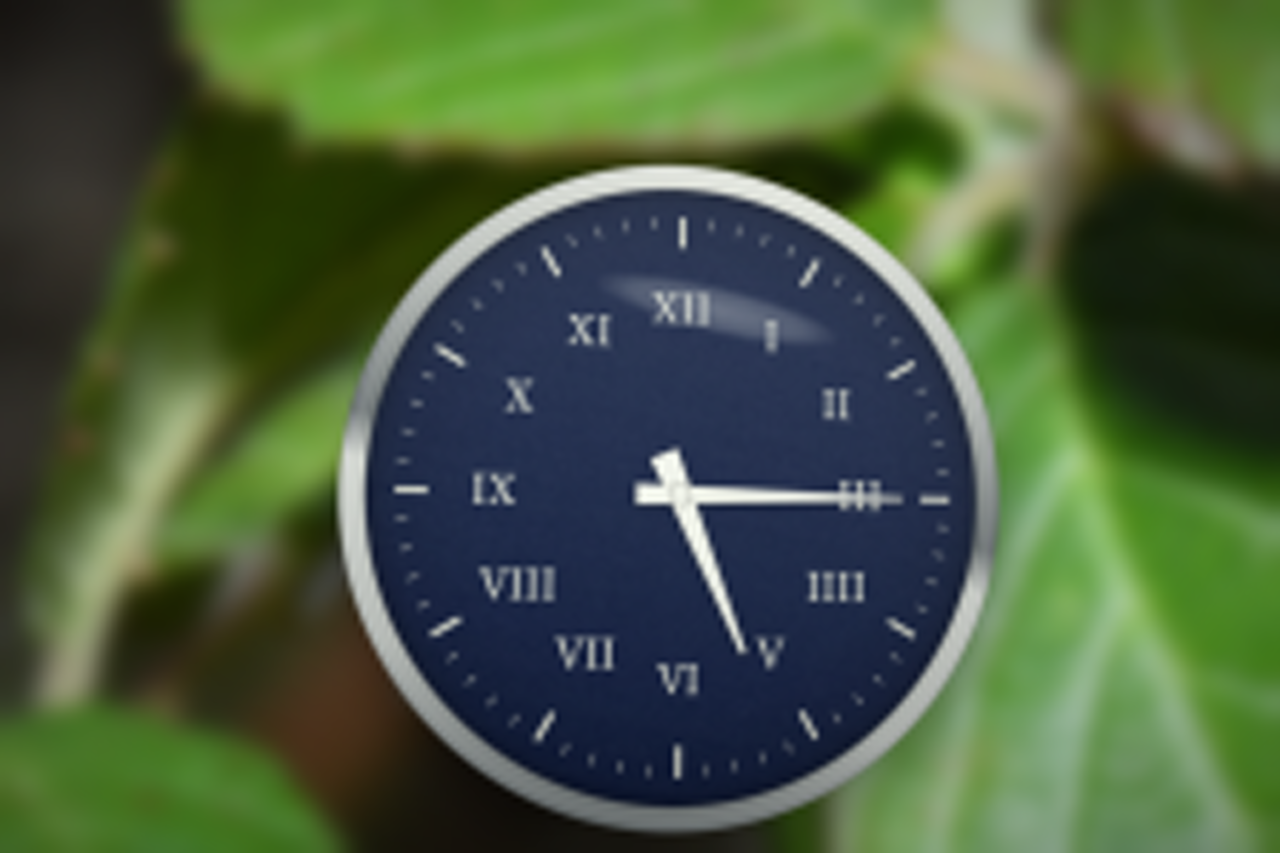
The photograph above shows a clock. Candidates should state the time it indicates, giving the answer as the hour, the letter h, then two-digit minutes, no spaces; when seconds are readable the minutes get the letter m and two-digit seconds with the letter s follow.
5h15
